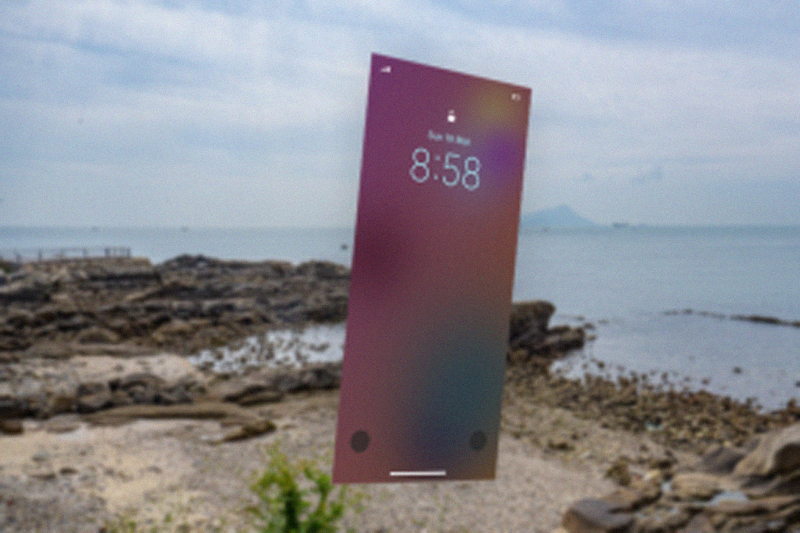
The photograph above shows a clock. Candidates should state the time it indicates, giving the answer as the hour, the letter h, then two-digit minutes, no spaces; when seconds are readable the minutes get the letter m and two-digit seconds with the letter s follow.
8h58
